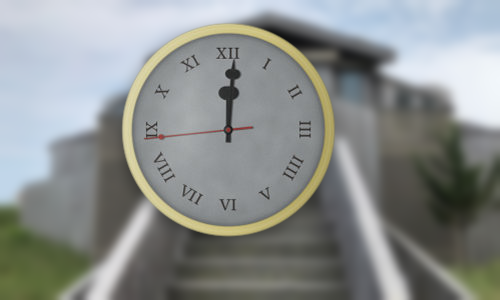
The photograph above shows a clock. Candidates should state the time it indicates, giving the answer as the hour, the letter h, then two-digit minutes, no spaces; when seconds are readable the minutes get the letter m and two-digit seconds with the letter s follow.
12h00m44s
